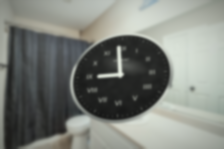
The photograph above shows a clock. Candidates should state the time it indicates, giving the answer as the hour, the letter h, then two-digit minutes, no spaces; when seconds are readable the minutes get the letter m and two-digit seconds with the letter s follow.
8h59
